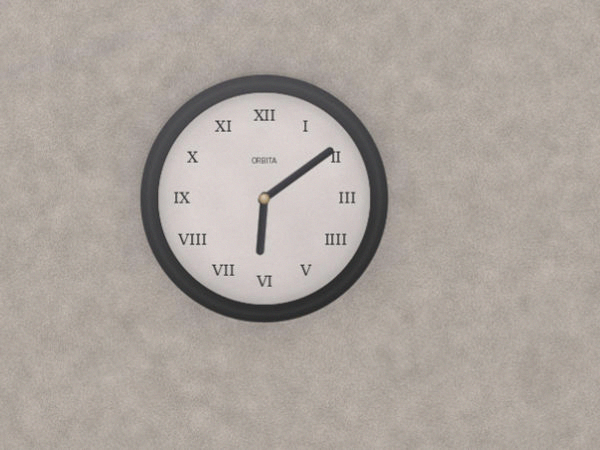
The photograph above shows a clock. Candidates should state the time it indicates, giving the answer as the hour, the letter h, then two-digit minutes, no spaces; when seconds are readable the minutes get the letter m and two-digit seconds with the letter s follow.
6h09
